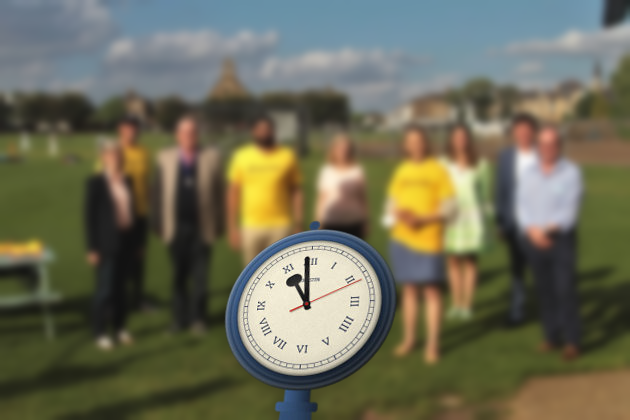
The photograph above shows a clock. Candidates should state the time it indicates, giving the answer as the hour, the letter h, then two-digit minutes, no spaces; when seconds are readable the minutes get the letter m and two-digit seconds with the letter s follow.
10h59m11s
